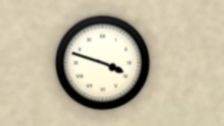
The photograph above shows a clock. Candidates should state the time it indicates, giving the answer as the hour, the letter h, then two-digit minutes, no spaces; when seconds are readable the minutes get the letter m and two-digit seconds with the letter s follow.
3h48
